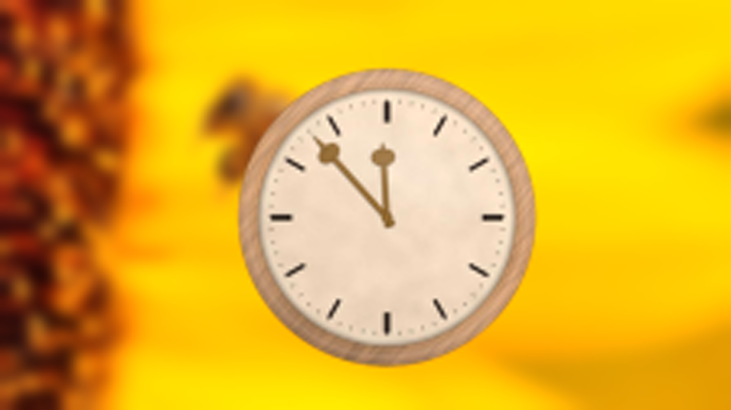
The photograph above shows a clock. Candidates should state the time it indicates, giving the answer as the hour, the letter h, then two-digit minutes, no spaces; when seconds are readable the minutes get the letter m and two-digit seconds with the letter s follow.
11h53
